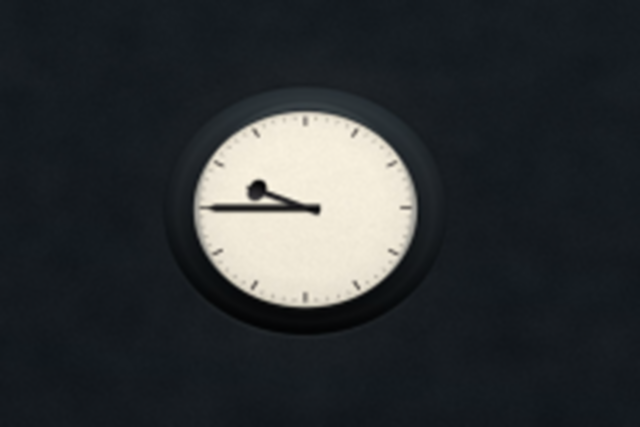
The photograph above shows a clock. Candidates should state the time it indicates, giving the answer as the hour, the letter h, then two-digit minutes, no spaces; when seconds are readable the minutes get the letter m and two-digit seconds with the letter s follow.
9h45
